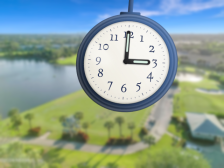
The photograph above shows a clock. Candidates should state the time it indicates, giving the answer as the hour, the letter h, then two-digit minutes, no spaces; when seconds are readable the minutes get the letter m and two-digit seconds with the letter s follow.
3h00
